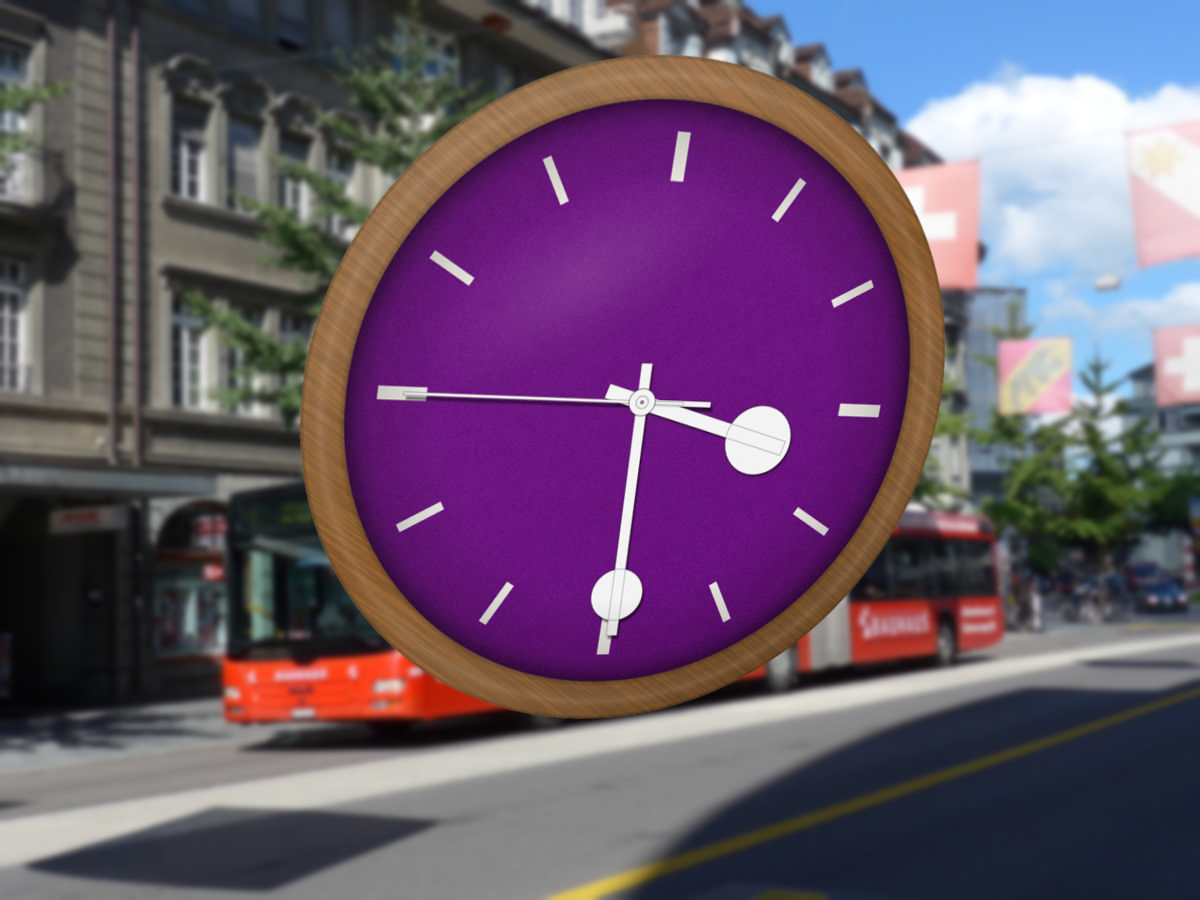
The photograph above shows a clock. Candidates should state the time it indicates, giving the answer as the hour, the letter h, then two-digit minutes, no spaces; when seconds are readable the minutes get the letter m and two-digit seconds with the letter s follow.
3h29m45s
